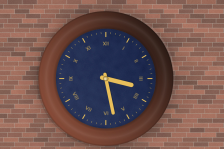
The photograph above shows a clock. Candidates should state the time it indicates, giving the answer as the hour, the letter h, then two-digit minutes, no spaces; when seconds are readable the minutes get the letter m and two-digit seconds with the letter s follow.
3h28
